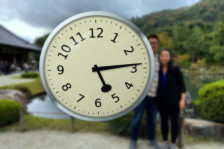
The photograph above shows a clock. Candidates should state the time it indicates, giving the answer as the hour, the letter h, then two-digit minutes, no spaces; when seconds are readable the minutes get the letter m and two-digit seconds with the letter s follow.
5h14
